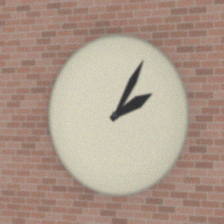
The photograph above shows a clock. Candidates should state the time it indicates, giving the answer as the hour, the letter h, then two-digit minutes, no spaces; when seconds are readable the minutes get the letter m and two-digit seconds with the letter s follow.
2h05
